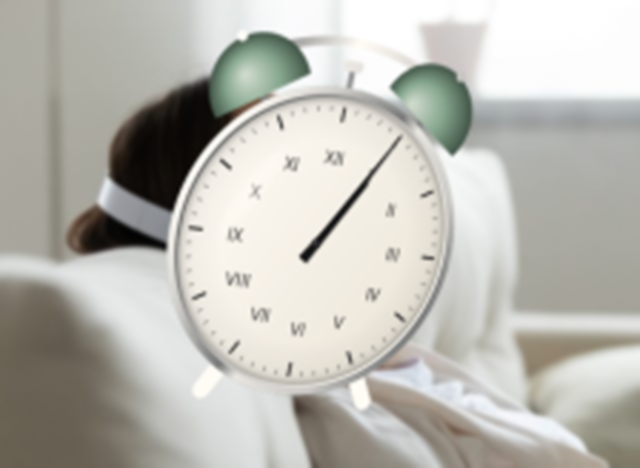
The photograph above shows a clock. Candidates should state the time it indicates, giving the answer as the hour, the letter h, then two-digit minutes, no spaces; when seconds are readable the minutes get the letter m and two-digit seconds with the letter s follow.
1h05
